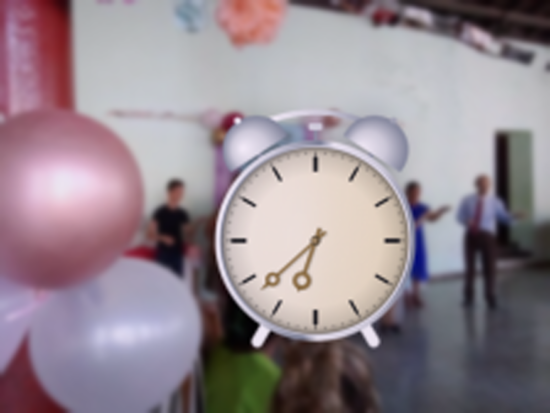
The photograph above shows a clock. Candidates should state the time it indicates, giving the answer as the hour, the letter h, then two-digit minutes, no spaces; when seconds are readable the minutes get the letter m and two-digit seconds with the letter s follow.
6h38
